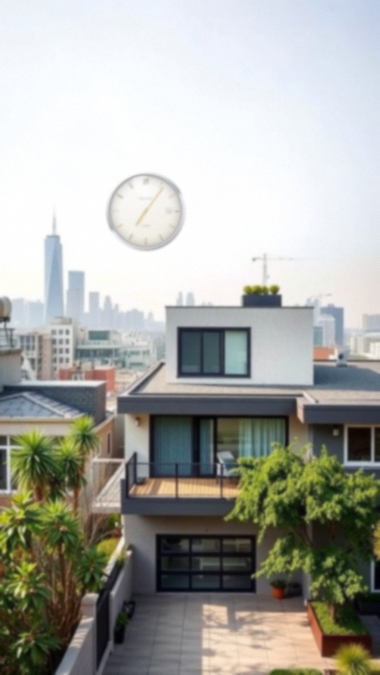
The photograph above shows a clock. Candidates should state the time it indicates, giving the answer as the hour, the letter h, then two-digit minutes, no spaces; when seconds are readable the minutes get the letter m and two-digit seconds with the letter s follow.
7h06
